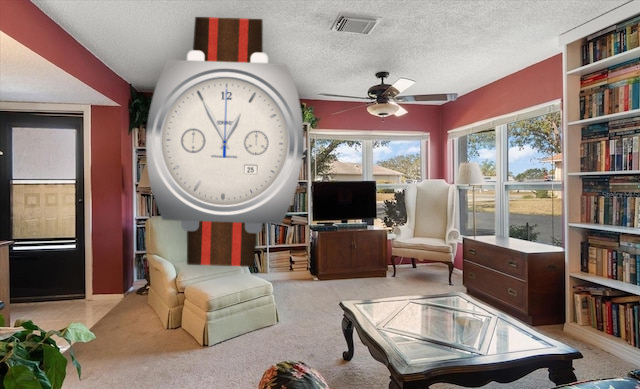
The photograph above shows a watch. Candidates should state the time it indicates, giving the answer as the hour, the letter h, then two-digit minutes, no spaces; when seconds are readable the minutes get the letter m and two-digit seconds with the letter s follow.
12h55
